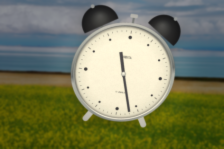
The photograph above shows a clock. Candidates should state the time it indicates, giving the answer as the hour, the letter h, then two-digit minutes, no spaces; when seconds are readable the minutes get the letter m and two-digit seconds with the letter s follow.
11h27
